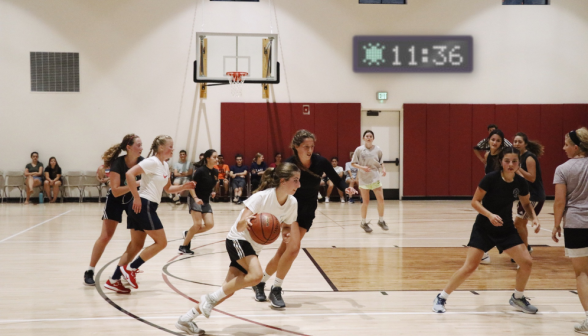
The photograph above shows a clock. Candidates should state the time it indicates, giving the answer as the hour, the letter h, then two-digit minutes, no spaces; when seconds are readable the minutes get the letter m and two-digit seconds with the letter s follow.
11h36
